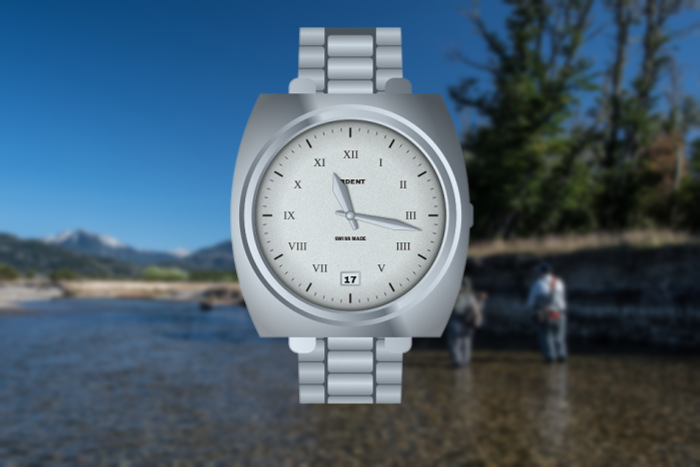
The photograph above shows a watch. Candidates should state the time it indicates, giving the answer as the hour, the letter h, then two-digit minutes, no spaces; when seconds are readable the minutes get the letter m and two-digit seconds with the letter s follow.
11h17
